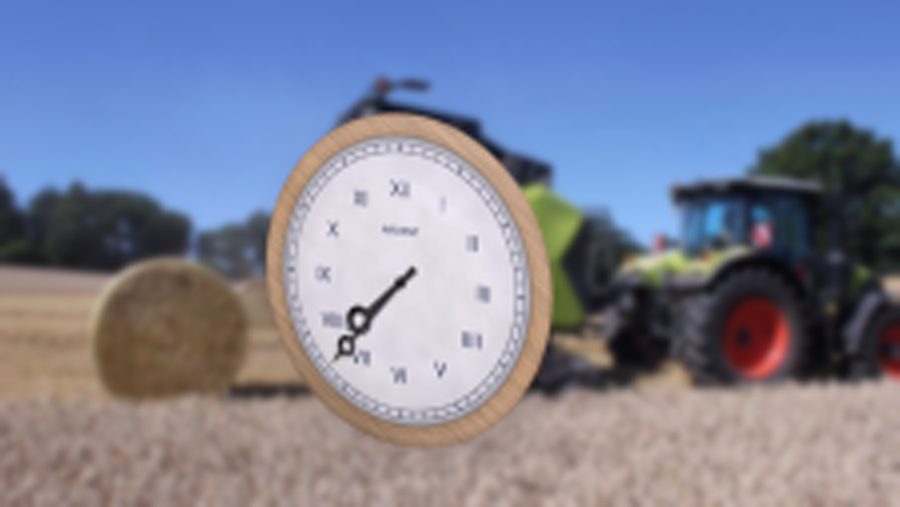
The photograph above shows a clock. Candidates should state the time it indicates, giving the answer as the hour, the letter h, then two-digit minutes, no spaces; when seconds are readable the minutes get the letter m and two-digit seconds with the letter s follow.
7h37
